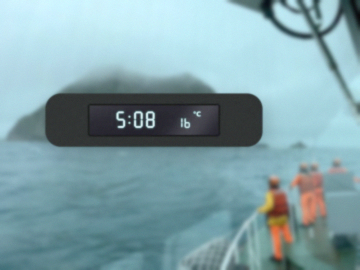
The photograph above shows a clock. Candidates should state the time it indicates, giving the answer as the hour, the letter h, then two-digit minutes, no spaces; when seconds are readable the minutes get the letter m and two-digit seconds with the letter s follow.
5h08
